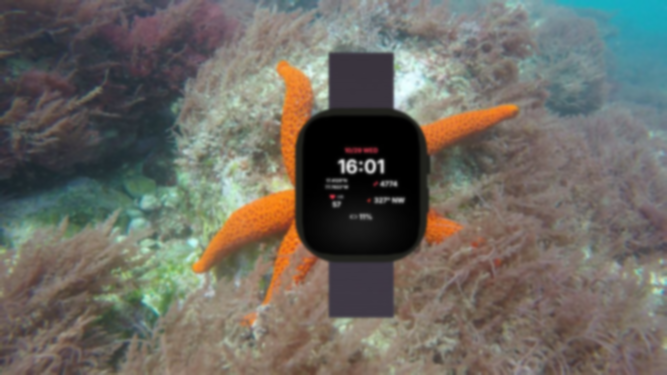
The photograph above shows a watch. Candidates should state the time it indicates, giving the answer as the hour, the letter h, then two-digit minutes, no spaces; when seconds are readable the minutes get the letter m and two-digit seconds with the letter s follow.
16h01
